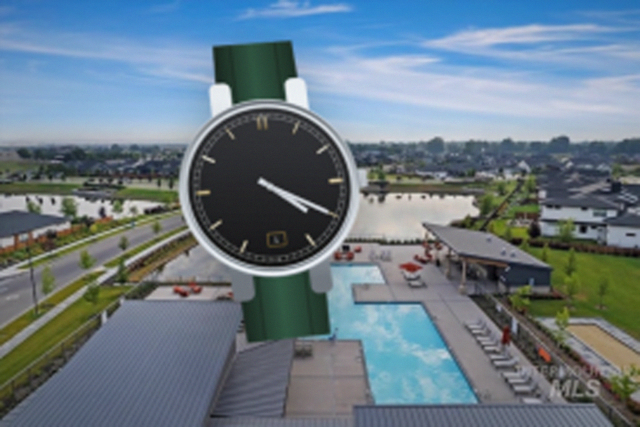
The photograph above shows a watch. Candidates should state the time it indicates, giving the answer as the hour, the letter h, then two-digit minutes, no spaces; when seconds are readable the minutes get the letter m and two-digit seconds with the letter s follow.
4h20
